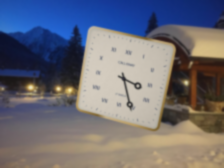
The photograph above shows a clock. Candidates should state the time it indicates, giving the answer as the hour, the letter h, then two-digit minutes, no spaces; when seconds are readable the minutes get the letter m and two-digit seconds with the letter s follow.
3h26
